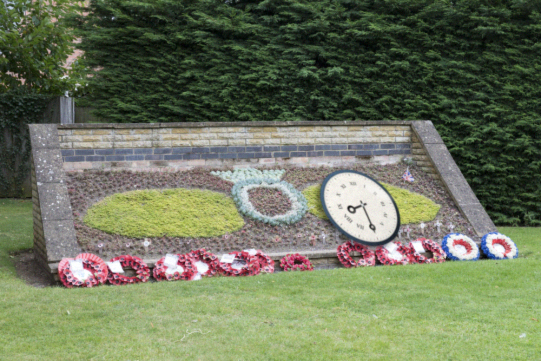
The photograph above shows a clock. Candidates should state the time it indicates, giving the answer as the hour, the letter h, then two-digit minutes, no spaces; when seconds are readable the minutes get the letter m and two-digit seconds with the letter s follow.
8h30
